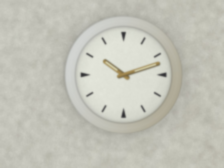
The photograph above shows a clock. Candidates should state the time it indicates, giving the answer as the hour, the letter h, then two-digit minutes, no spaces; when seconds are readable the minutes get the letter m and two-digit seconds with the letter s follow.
10h12
